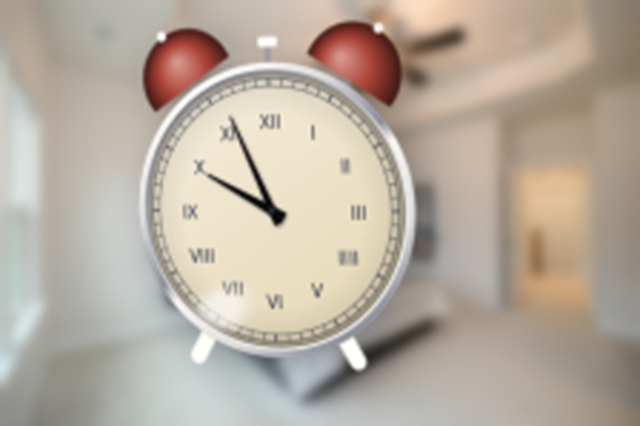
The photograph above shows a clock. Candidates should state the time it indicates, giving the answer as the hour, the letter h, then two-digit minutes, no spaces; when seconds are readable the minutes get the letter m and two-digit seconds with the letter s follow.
9h56
